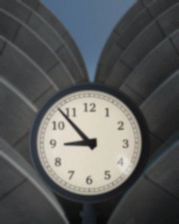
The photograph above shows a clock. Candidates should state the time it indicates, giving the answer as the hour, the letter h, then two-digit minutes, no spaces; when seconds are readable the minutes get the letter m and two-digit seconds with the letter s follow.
8h53
